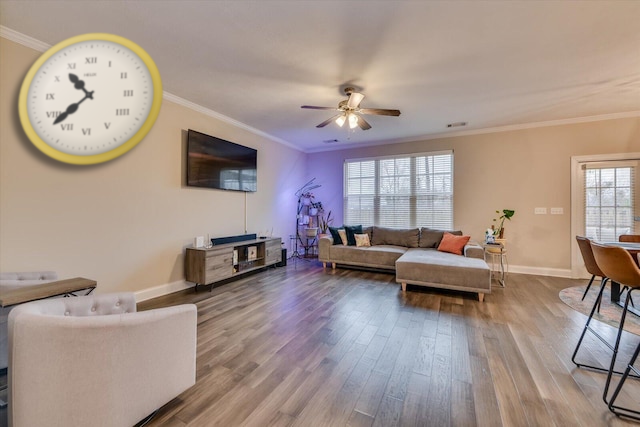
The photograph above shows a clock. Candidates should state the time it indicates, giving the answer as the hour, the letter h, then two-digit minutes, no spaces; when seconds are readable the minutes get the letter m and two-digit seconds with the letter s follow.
10h38
